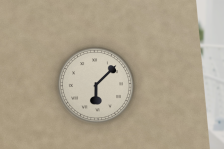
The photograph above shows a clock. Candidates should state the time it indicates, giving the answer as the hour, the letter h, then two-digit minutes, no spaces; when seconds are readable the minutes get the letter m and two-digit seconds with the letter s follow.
6h08
